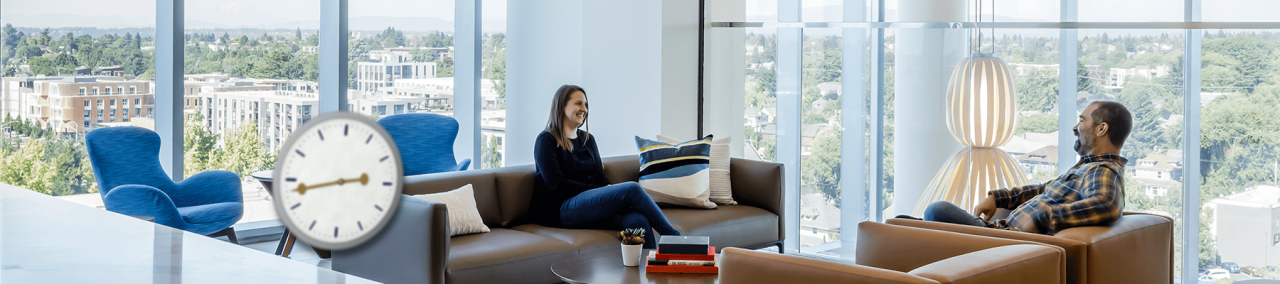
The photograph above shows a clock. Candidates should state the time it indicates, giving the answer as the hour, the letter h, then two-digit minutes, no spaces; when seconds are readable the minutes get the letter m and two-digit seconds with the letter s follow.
2h43
